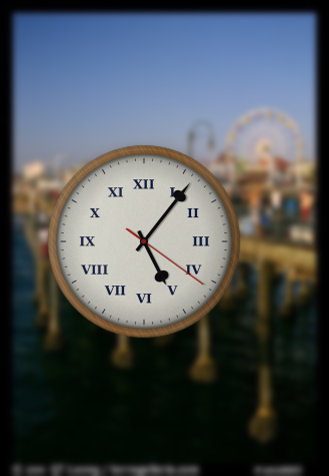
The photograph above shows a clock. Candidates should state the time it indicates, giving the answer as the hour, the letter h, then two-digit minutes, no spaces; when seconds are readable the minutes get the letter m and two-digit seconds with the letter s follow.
5h06m21s
